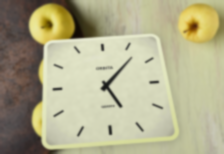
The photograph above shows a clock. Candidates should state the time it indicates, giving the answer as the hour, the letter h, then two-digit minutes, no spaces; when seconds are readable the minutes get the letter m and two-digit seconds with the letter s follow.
5h07
